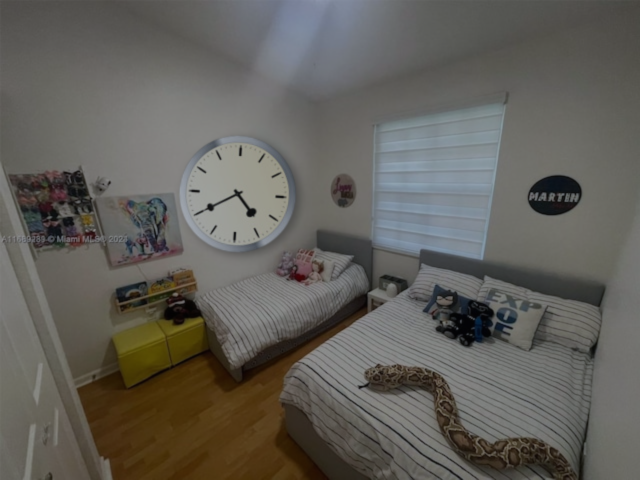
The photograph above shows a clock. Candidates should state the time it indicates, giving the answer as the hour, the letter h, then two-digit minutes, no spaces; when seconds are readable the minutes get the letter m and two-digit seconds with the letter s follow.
4h40
